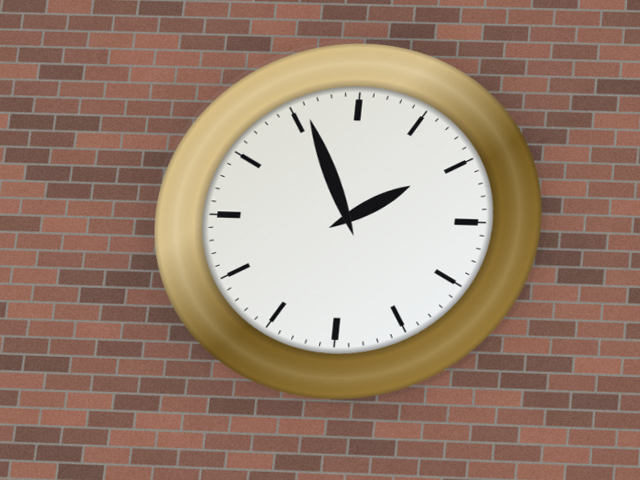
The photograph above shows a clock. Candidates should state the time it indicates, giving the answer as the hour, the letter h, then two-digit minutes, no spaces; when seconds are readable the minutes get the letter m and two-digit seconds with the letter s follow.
1h56
